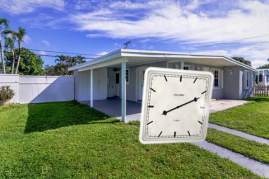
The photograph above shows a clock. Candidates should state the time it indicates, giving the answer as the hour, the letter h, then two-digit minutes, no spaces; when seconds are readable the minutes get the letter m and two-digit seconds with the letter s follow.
8h11
